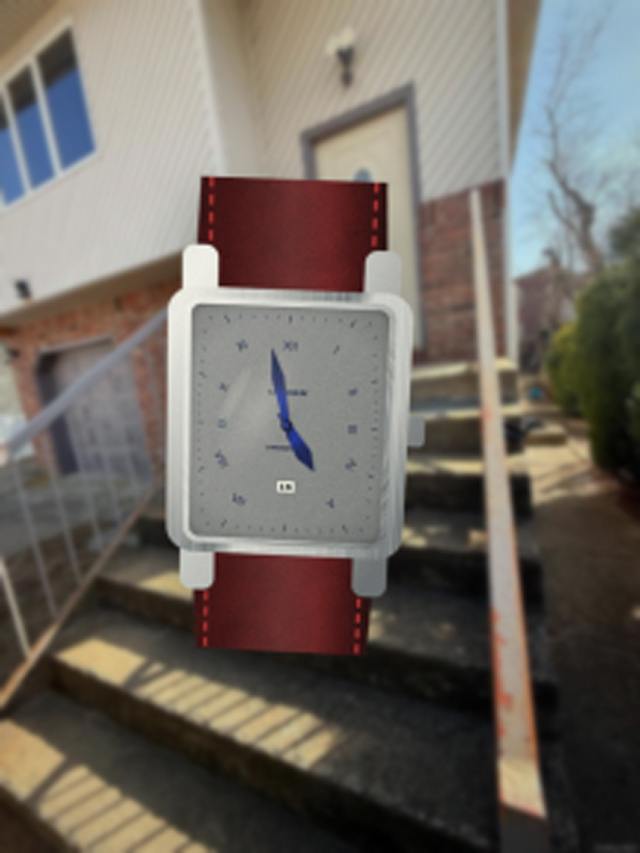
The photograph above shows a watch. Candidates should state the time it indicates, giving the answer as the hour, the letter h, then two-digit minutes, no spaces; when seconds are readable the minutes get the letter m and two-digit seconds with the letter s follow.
4h58
